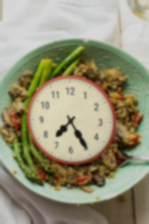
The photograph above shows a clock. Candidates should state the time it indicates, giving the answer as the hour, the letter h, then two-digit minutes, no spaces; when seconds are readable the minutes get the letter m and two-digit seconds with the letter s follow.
7h25
